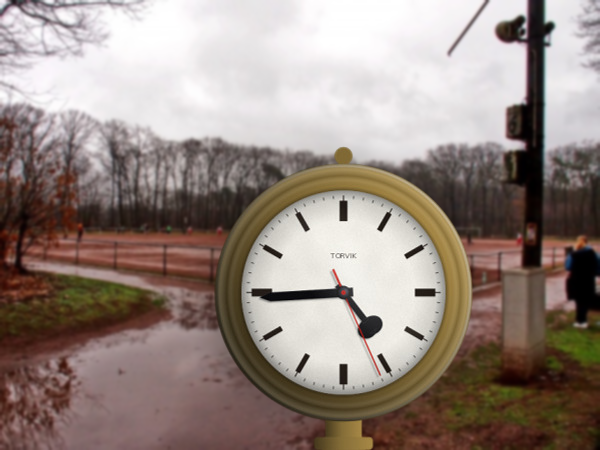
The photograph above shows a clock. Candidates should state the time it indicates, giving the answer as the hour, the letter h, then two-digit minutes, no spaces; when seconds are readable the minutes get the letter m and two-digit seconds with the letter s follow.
4h44m26s
